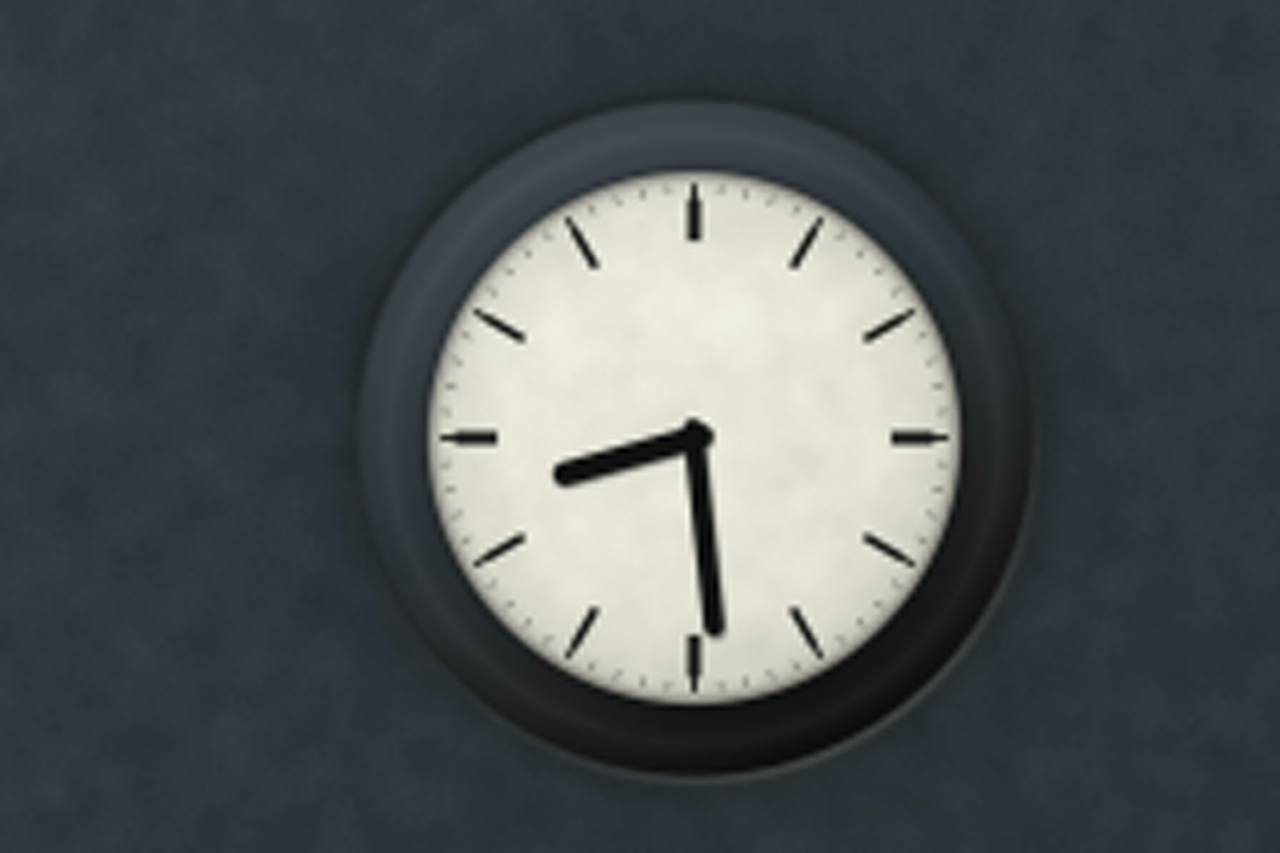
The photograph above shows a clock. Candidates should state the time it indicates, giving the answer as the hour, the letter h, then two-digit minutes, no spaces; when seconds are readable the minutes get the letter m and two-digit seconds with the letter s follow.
8h29
